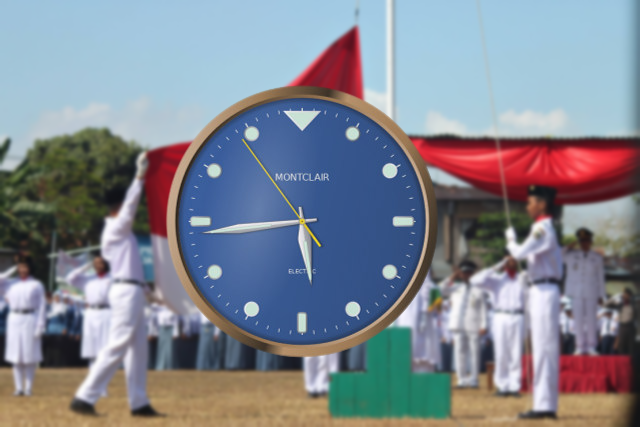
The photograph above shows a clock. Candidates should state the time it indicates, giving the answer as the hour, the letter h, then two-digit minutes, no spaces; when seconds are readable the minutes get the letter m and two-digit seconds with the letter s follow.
5h43m54s
